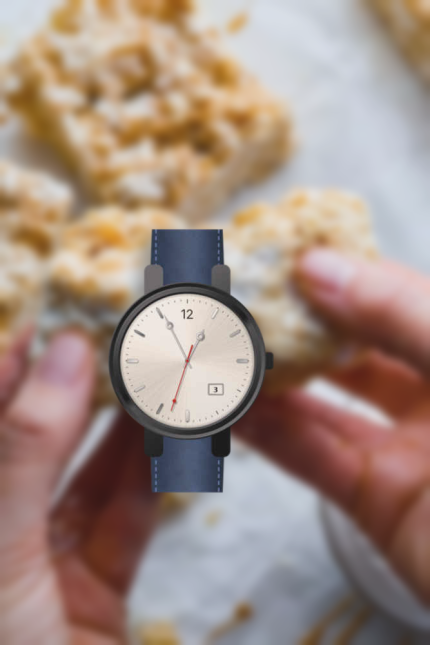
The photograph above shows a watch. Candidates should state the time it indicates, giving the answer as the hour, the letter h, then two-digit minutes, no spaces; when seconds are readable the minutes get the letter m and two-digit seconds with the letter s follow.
12h55m33s
